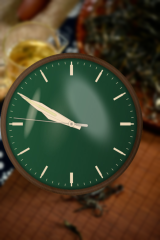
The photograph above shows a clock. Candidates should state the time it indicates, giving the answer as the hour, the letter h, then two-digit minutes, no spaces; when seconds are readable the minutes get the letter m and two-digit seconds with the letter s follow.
9h49m46s
